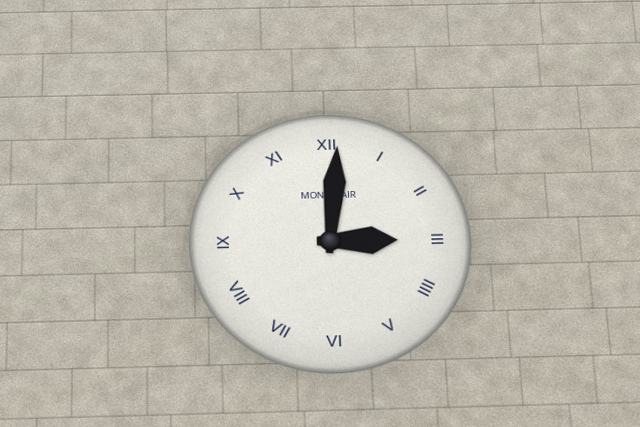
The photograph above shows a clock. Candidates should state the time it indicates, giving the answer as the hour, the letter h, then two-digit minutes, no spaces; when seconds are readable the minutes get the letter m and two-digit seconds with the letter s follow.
3h01
